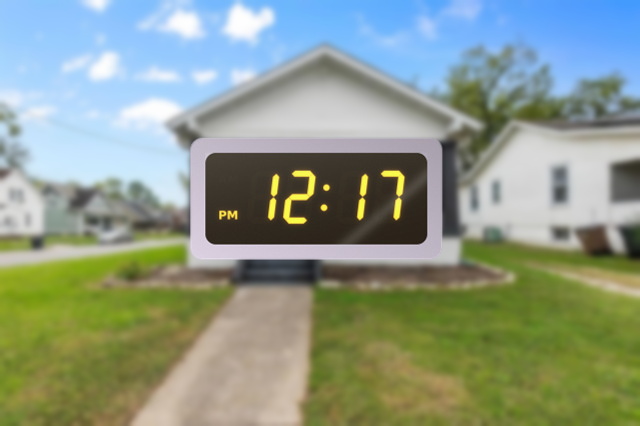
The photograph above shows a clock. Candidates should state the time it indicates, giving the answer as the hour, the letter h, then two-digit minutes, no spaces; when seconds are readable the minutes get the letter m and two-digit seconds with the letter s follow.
12h17
